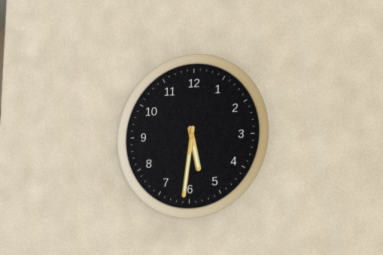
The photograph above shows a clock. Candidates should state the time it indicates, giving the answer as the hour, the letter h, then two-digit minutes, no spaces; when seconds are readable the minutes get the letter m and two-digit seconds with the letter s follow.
5h31
